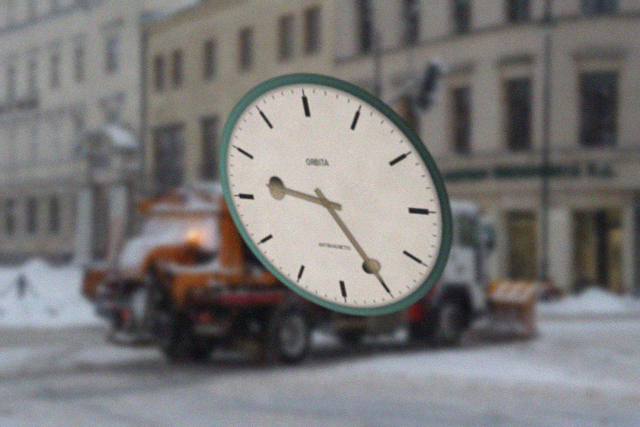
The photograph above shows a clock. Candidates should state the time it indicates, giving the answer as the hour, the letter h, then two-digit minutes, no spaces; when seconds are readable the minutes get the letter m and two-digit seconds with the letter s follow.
9h25
